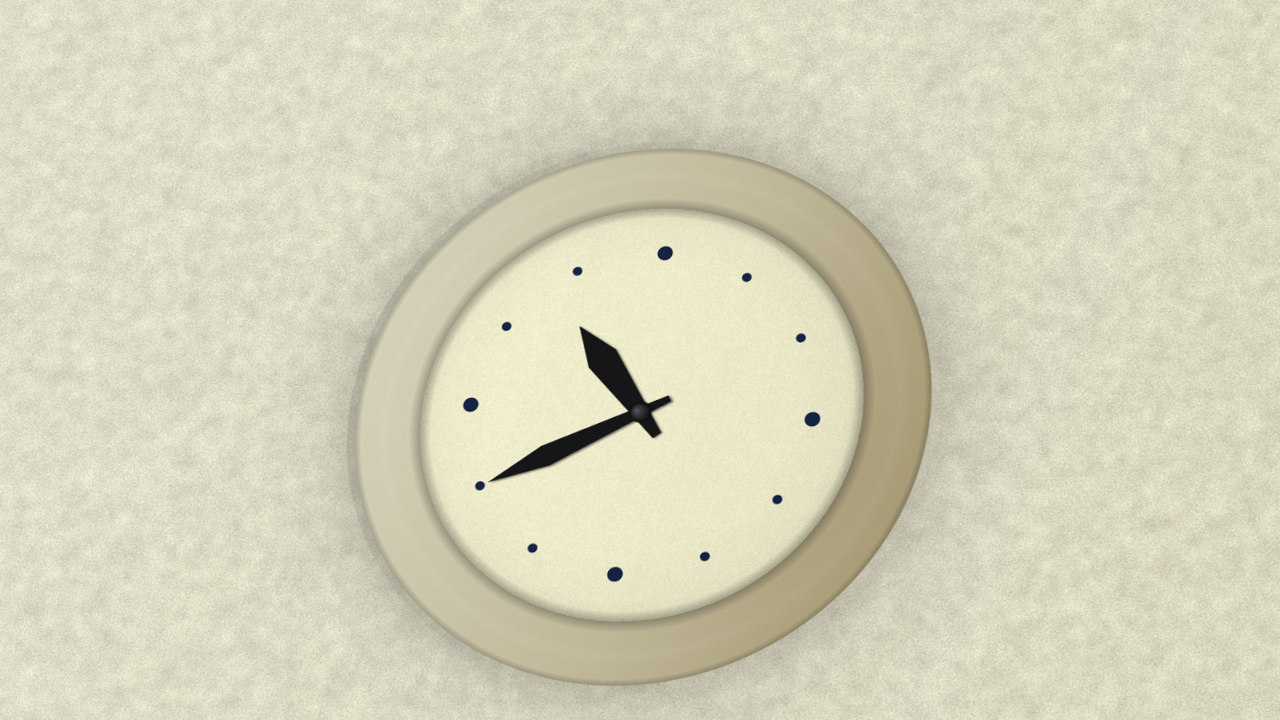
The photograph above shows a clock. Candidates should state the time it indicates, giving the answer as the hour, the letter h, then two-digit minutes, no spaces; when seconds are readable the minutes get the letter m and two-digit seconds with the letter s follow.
10h40
